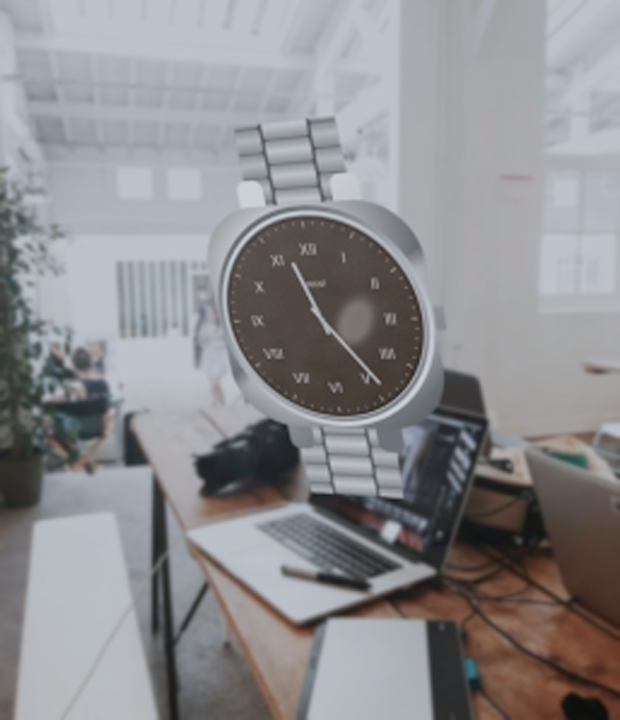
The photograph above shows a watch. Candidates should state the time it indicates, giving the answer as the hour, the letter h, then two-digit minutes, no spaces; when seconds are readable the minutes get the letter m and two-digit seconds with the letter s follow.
11h24
